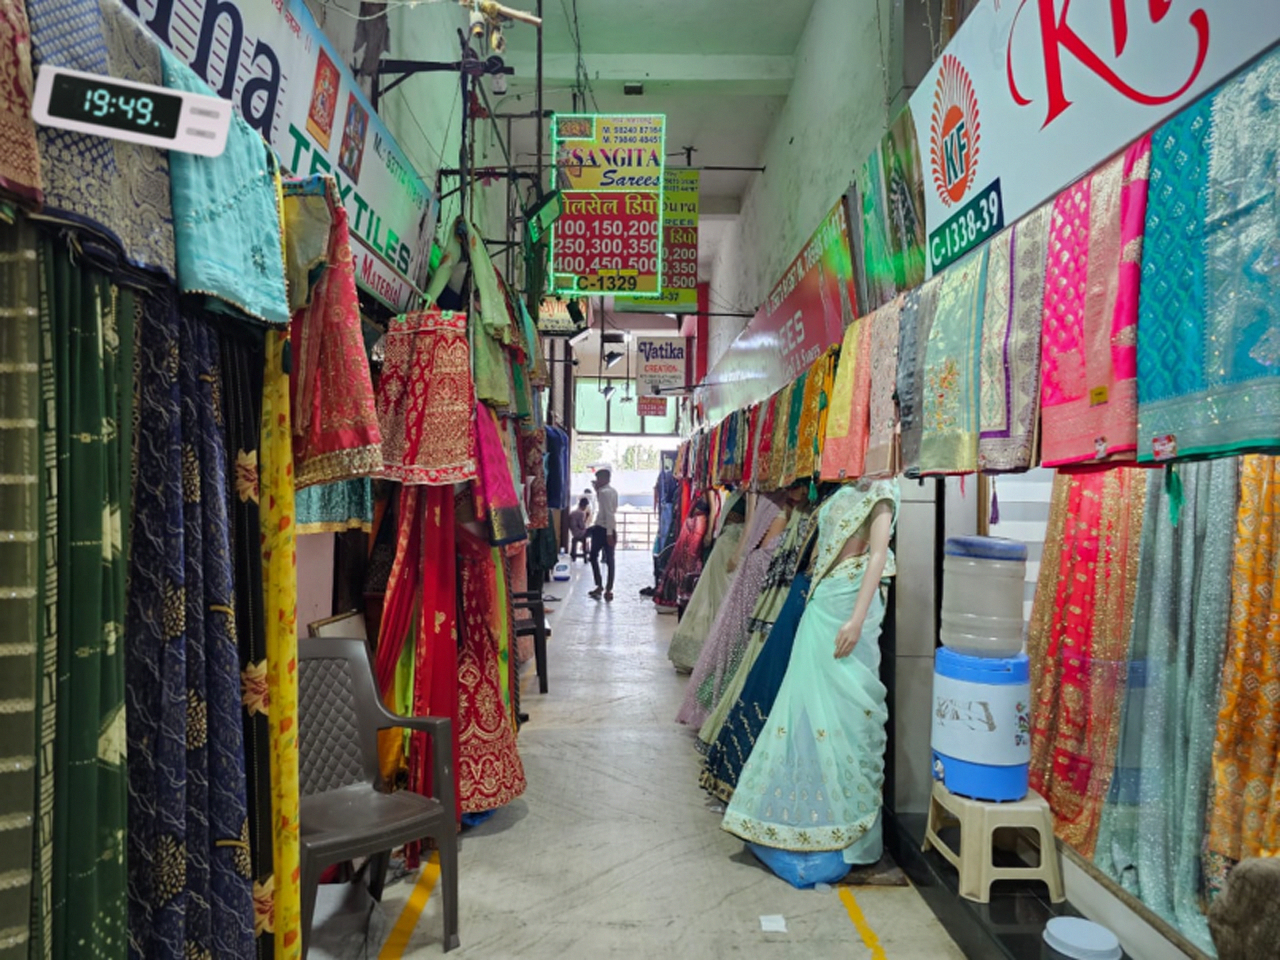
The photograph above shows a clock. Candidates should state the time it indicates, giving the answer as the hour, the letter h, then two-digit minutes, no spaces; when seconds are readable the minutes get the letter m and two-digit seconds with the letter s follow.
19h49
